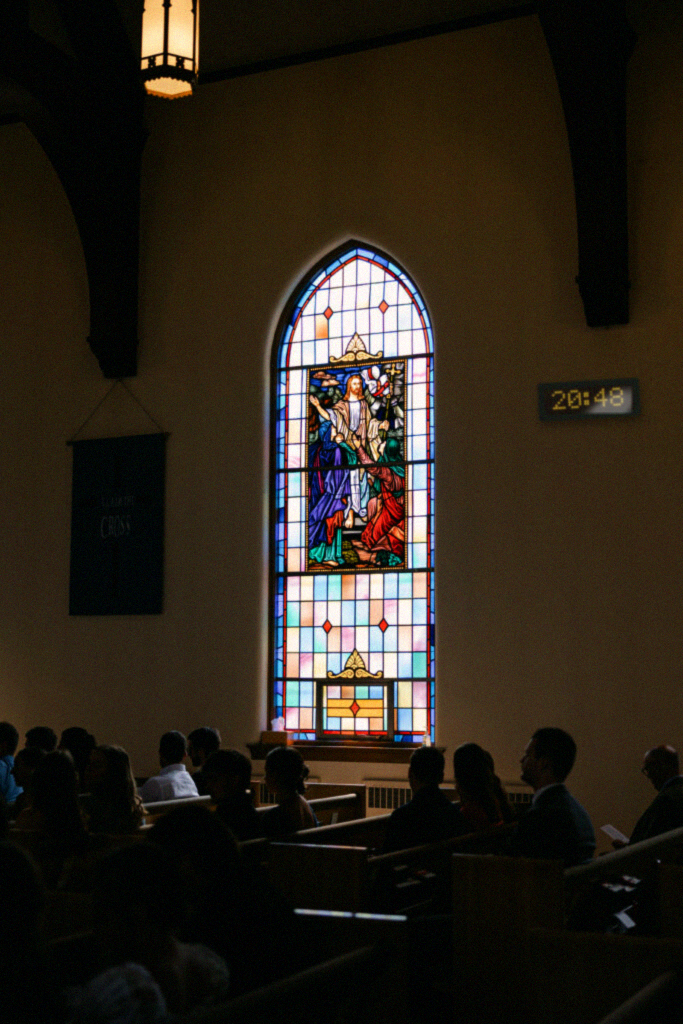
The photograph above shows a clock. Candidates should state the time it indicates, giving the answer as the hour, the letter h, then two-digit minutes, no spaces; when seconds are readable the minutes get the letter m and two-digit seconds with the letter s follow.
20h48
